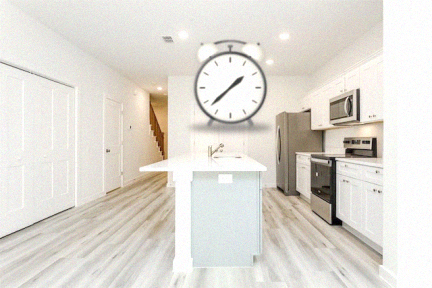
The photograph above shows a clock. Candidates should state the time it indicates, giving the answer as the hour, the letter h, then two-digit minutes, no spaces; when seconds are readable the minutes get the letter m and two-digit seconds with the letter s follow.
1h38
